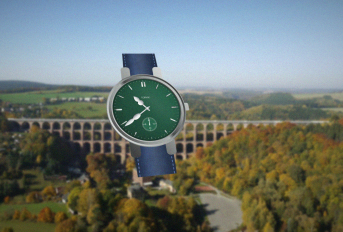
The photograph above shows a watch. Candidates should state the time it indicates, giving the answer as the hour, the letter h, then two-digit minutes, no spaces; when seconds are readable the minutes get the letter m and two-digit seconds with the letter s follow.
10h39
